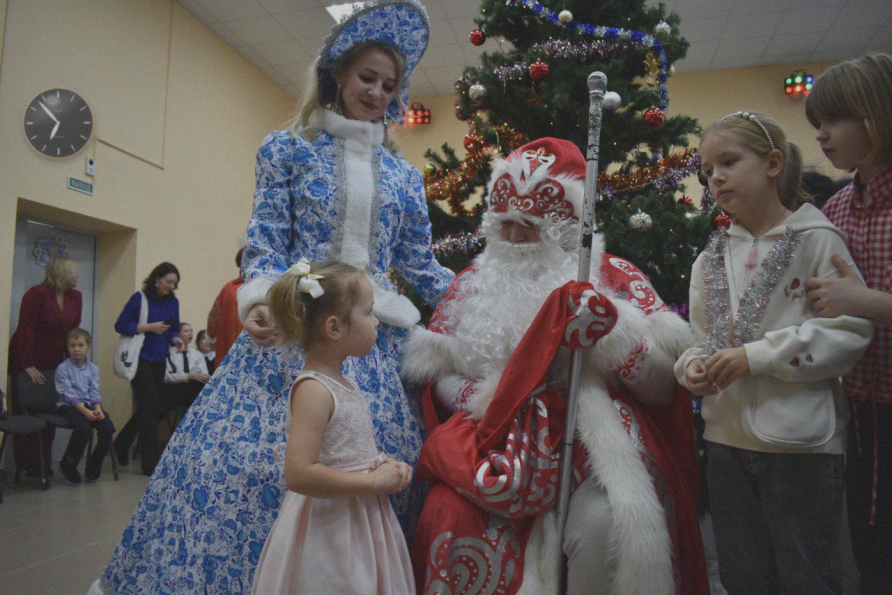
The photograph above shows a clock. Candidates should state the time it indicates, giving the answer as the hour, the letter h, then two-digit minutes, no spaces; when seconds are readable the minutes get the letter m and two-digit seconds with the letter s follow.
6h53
